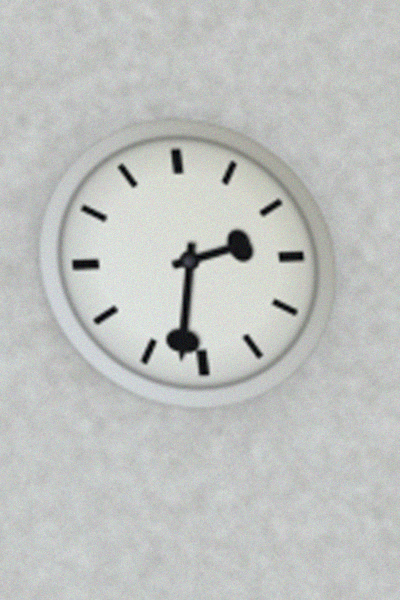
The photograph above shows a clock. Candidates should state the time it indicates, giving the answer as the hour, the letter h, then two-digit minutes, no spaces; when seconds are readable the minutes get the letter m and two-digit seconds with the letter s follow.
2h32
